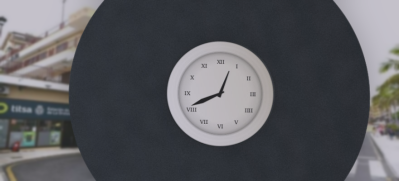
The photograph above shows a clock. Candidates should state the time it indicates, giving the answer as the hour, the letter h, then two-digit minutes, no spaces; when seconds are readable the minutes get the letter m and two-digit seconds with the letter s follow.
12h41
